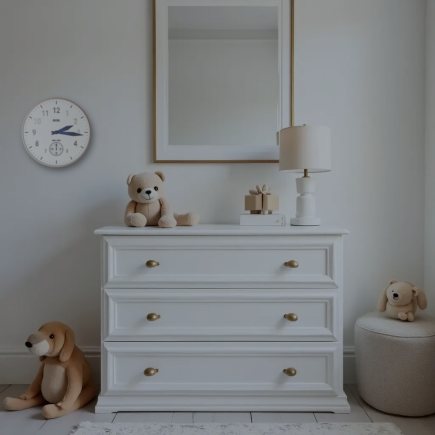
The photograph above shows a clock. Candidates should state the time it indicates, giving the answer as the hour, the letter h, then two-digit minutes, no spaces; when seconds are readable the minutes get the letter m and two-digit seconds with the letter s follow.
2h16
